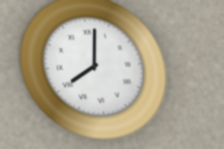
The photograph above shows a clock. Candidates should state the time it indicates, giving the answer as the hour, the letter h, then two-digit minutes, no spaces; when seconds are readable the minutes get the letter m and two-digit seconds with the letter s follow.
8h02
